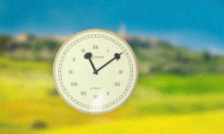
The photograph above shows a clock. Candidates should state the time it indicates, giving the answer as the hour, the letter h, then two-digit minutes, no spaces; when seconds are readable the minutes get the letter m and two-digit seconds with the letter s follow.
11h09
